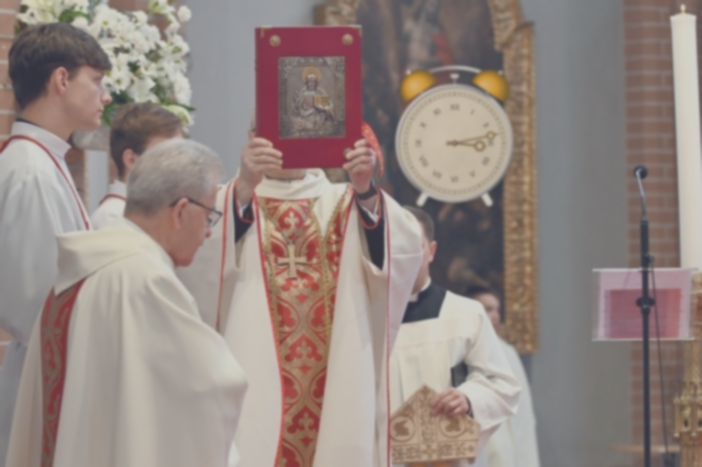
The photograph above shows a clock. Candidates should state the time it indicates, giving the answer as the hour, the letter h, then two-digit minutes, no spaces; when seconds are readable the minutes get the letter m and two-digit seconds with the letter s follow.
3h13
